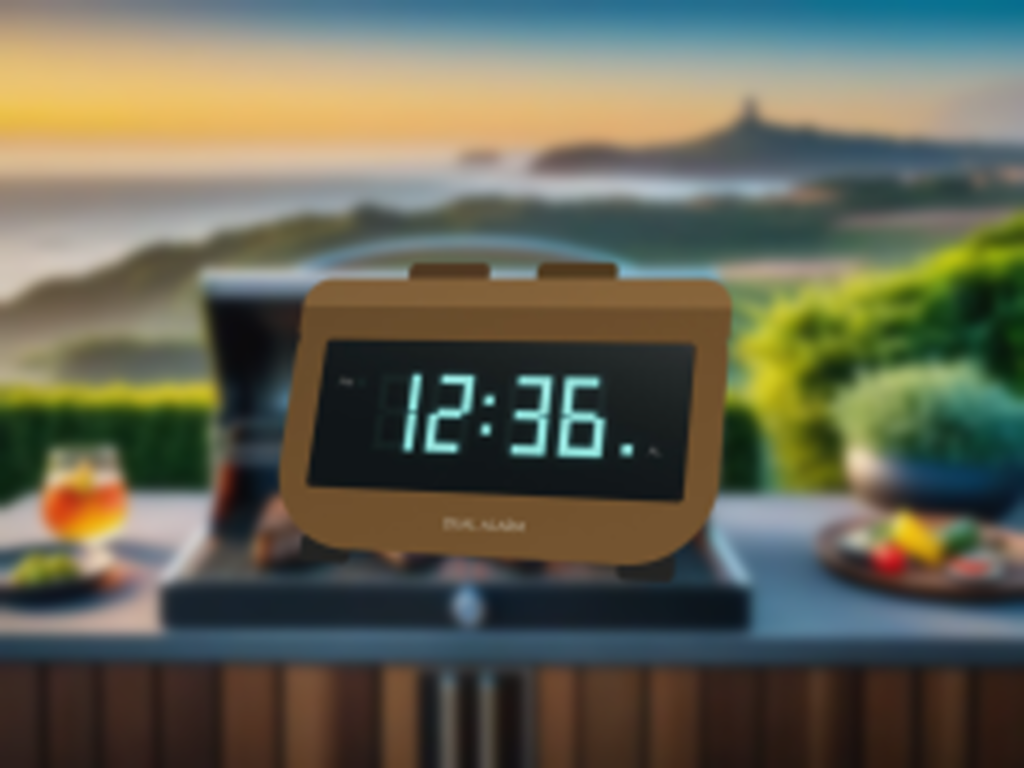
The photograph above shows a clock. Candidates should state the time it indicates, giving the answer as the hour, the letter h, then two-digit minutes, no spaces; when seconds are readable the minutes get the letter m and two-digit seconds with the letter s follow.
12h36
